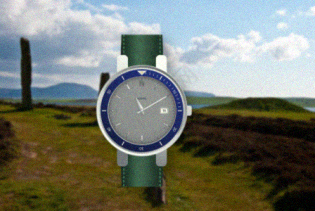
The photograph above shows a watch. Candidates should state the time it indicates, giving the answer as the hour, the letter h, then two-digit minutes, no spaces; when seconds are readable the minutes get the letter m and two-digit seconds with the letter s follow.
11h10
